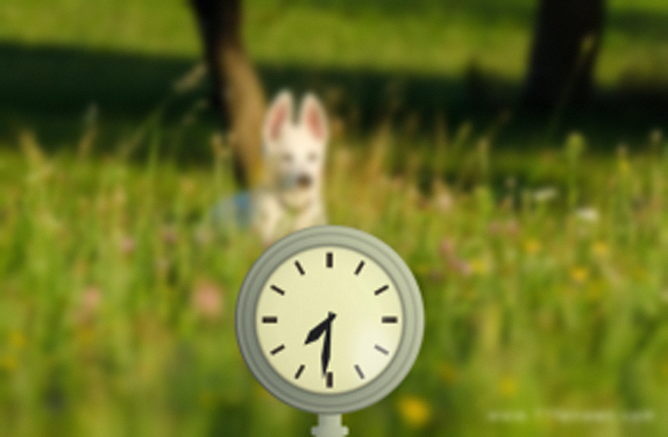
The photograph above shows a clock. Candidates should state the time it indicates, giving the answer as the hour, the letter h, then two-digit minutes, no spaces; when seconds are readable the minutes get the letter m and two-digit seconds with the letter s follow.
7h31
